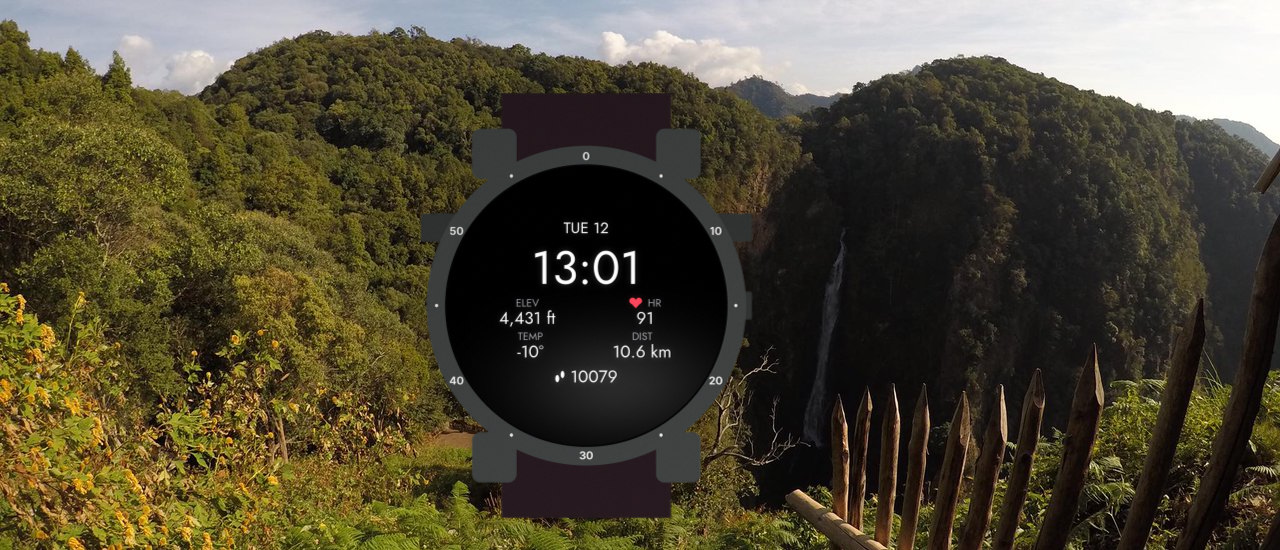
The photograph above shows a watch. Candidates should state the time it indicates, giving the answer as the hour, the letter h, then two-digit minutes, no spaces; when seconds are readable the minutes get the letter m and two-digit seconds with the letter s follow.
13h01
